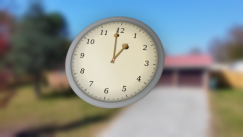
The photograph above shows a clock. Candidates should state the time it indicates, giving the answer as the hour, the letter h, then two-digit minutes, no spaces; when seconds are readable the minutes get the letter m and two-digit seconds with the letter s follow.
12h59
